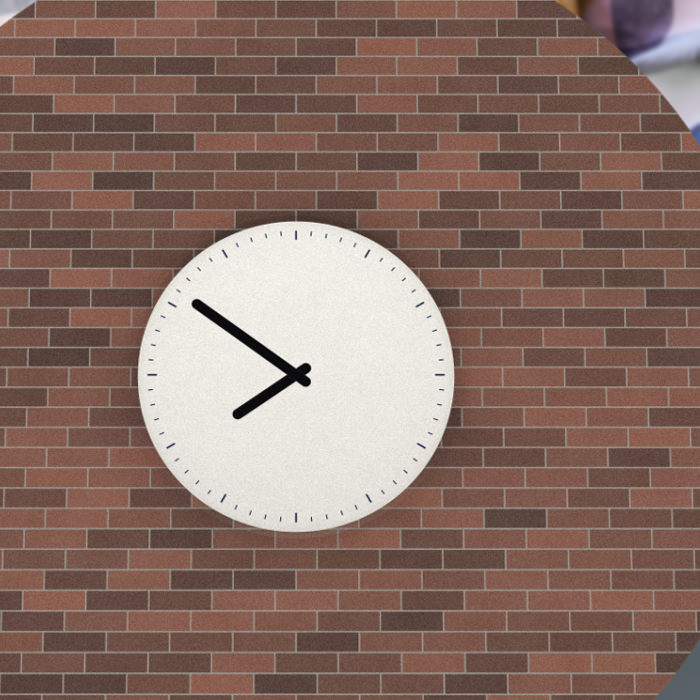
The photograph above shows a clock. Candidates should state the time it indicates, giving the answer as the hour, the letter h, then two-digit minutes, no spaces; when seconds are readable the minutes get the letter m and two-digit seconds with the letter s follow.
7h51
